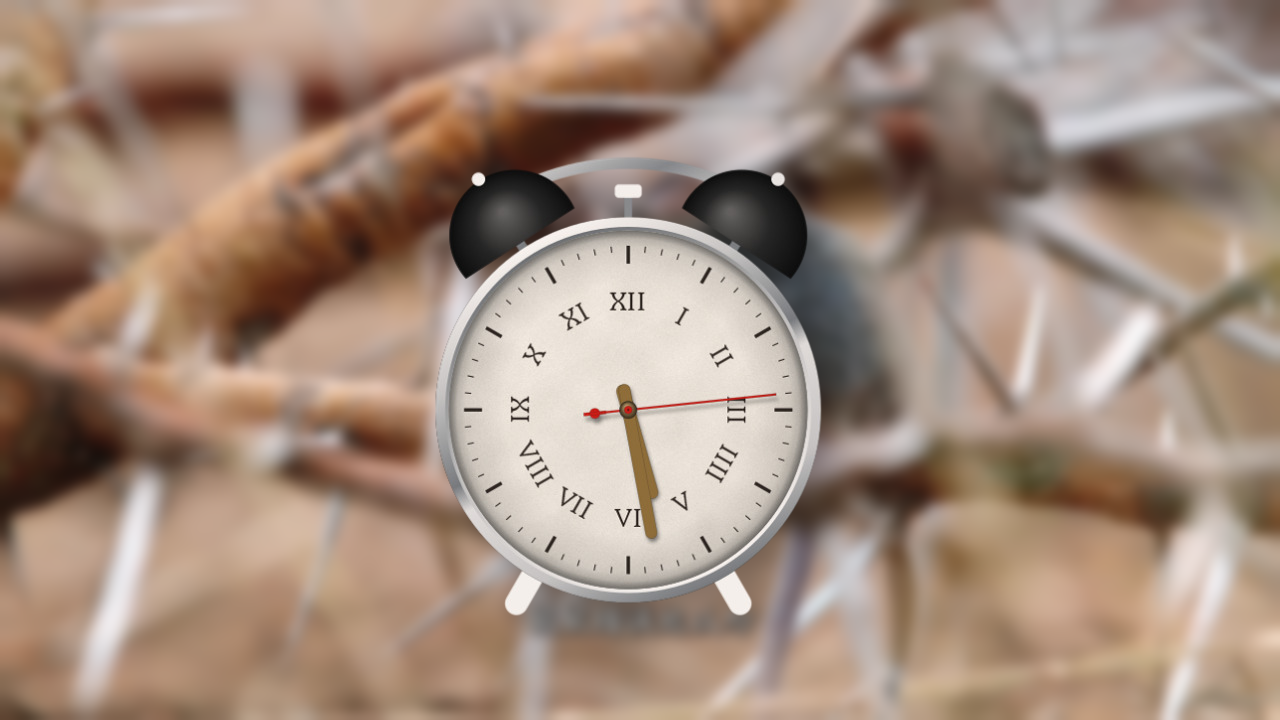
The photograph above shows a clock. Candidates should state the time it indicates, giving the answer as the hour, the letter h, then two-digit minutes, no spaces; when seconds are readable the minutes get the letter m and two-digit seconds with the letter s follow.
5h28m14s
